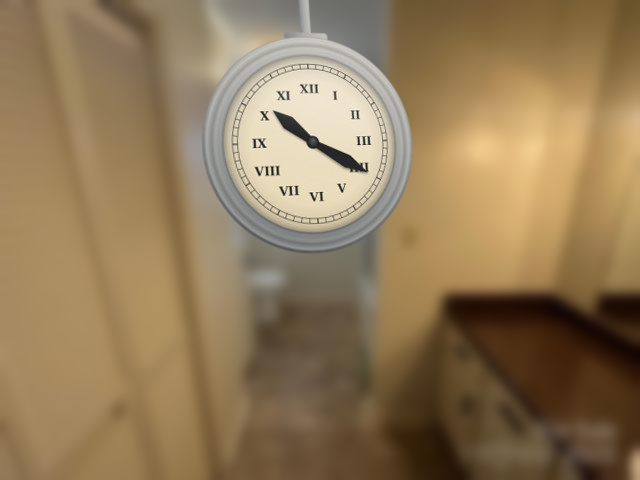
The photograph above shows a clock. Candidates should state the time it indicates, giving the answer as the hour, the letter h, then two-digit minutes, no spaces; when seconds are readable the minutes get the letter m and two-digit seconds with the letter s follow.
10h20
